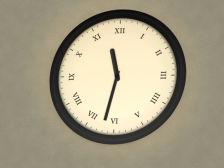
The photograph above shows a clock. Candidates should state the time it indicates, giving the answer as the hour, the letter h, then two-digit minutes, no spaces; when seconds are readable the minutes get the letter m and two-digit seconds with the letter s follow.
11h32
